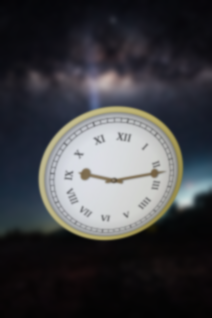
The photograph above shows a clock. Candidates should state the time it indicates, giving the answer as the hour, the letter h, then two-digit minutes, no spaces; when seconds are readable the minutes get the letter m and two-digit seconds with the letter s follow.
9h12
